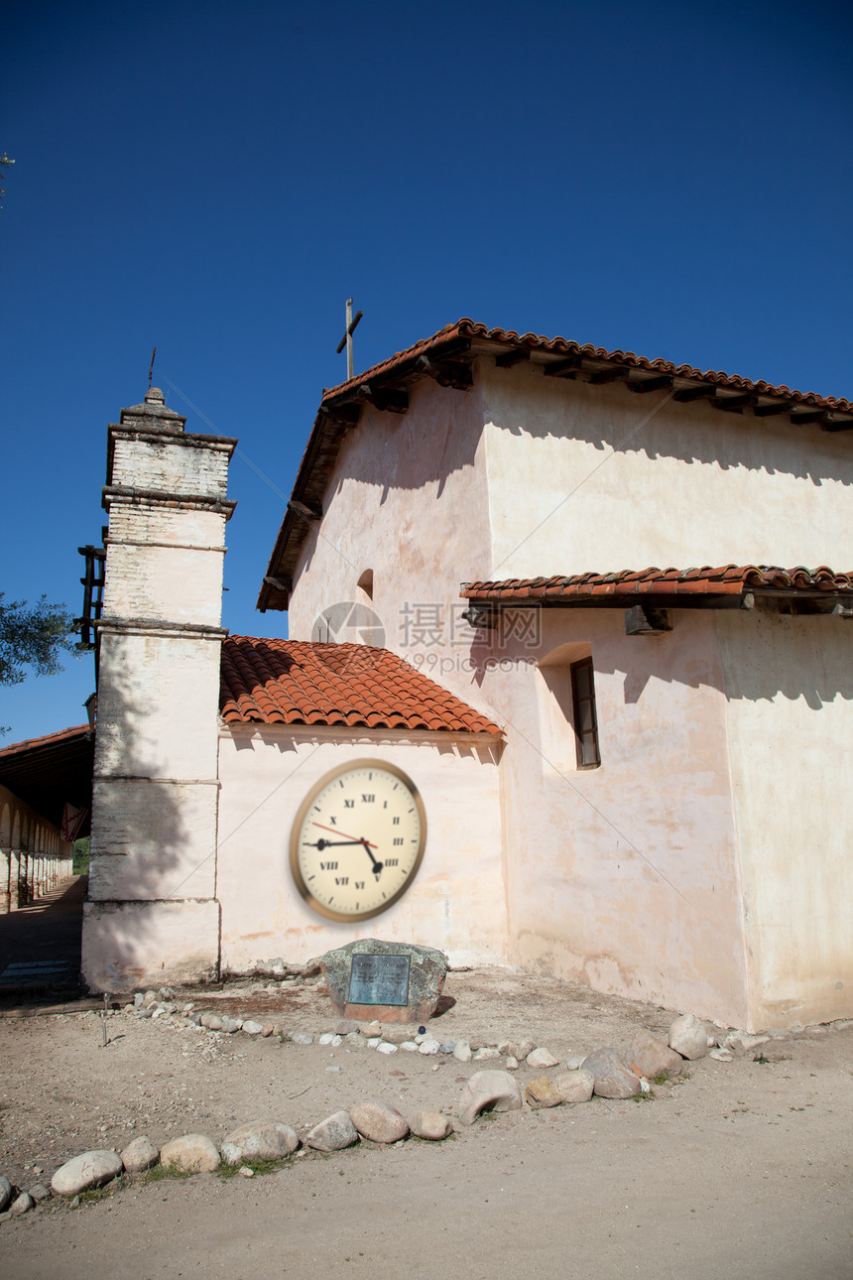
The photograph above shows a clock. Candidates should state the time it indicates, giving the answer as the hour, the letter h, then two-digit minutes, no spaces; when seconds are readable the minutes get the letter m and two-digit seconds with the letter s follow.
4h44m48s
